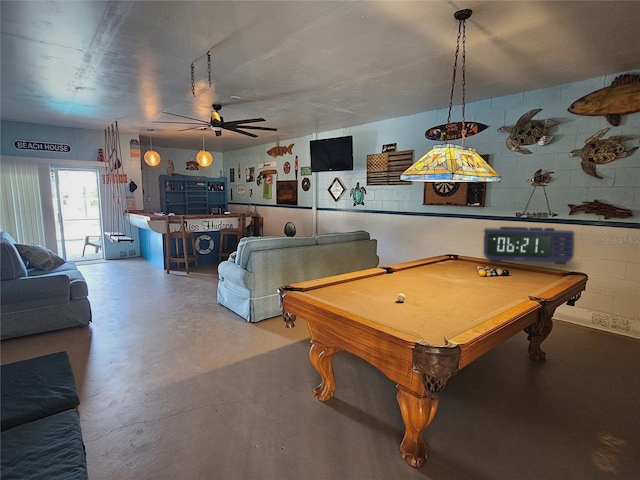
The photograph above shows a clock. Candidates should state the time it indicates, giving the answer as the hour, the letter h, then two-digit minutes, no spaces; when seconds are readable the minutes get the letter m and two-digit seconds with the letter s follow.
6h21
